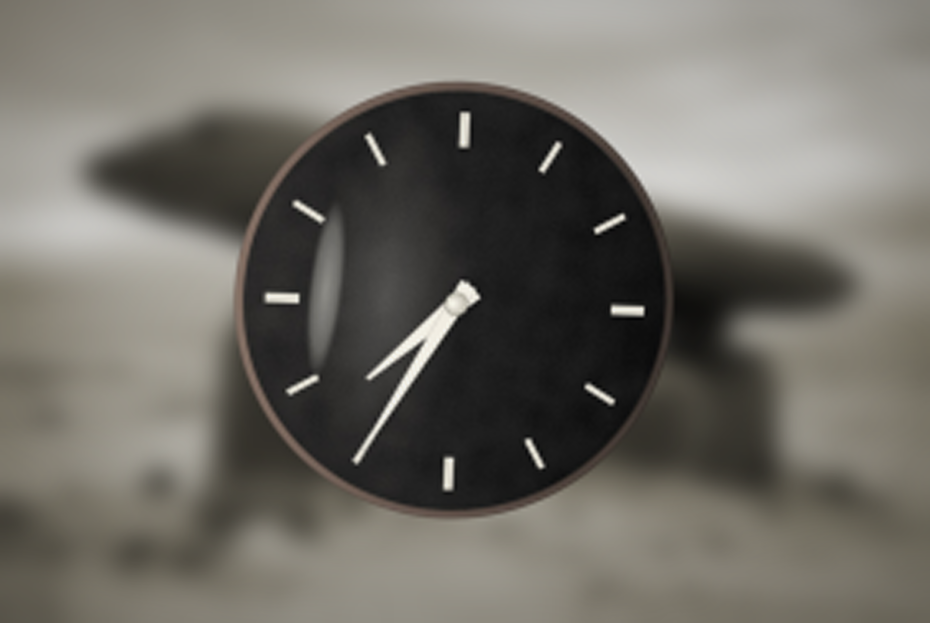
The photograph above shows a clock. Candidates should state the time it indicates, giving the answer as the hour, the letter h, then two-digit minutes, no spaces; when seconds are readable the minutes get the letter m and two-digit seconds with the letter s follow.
7h35
